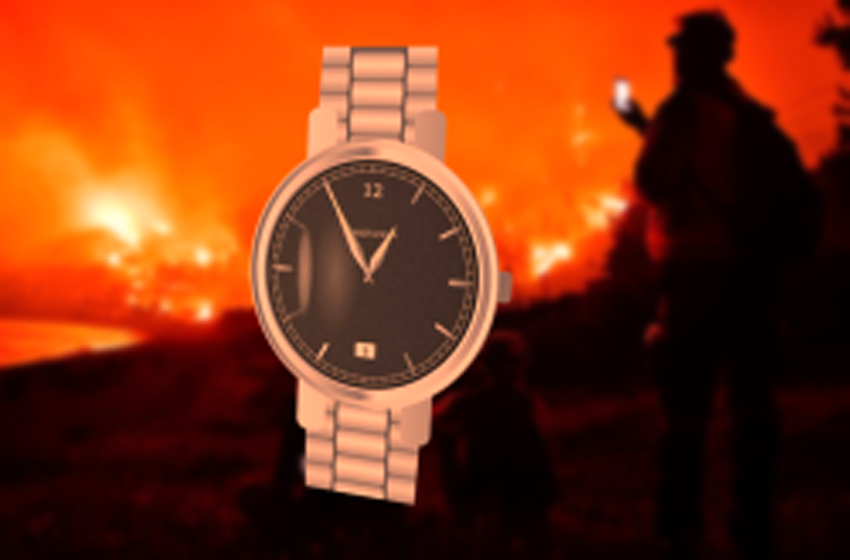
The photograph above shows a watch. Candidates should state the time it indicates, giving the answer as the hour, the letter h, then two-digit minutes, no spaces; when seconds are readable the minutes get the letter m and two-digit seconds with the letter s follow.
12h55
